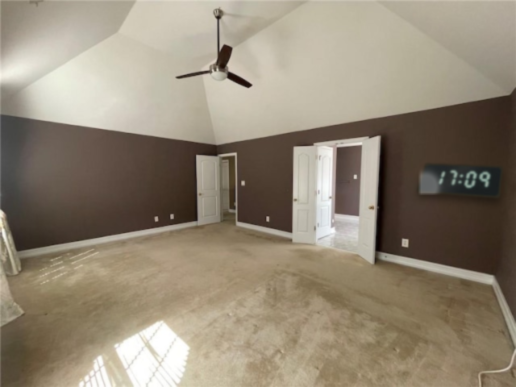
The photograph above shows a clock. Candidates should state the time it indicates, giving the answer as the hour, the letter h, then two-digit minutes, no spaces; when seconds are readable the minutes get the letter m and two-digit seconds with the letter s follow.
17h09
